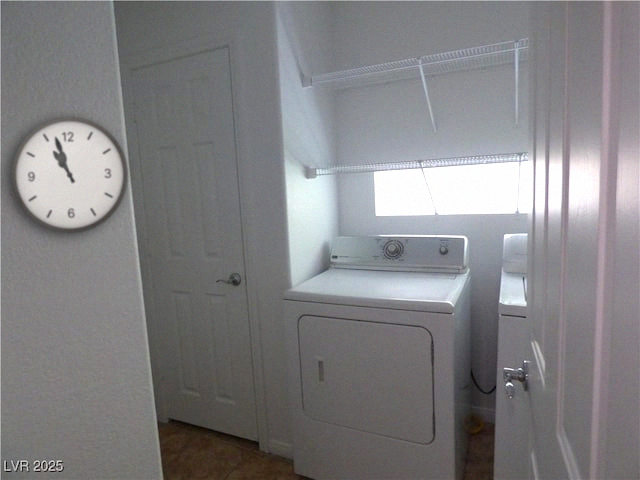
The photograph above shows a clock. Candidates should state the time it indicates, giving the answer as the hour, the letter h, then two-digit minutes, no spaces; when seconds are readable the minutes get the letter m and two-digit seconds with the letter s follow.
10h57
